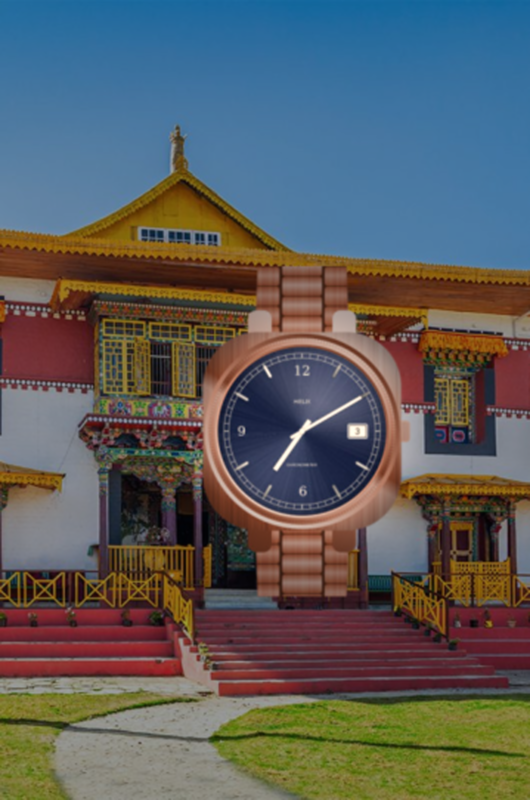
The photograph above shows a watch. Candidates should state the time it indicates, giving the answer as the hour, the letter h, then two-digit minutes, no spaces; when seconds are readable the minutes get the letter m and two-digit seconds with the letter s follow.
7h10
